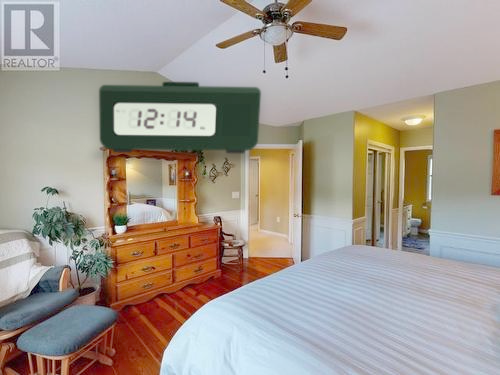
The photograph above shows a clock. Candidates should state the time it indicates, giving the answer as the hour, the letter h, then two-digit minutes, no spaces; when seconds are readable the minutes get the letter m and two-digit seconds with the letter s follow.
12h14
